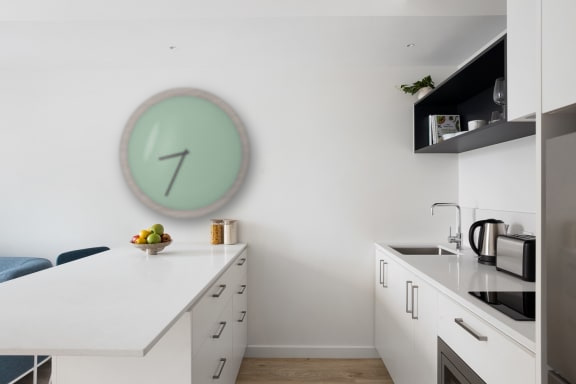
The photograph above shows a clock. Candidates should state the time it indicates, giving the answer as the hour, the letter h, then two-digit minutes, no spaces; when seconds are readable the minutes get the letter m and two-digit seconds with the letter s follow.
8h34
